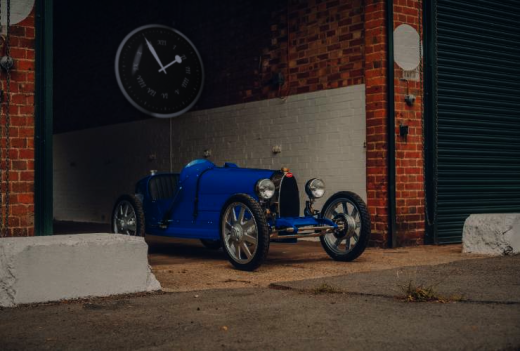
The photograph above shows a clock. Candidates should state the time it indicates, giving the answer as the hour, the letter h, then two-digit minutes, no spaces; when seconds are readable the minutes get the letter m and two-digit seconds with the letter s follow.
1h55
